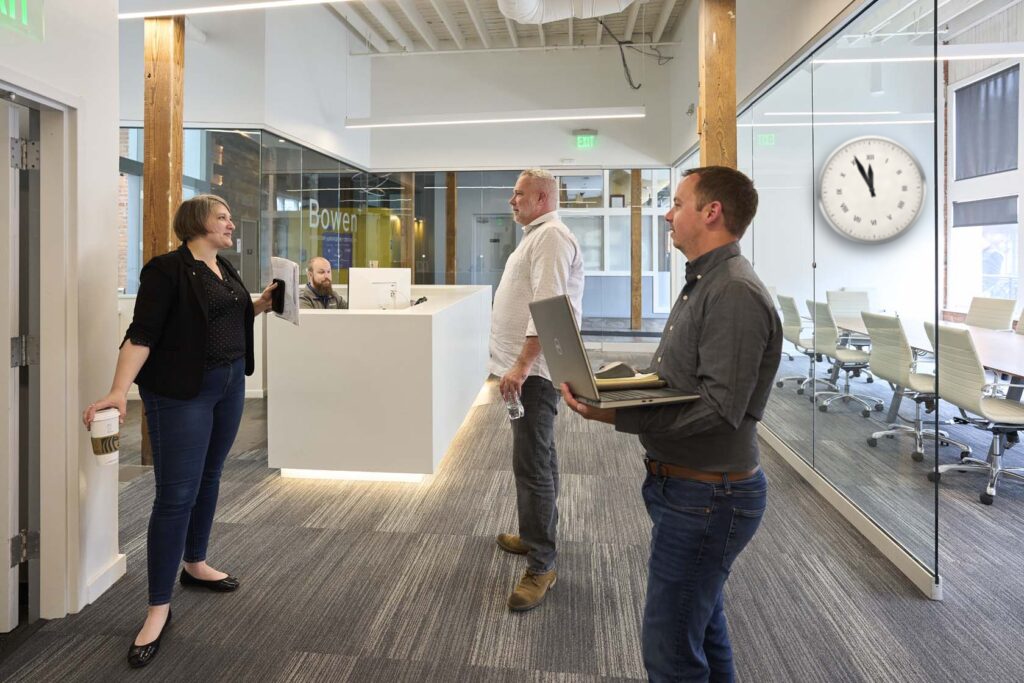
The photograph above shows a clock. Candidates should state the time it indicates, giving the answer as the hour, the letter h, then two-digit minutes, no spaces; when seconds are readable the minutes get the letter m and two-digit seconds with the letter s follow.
11h56
